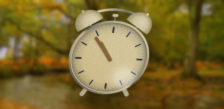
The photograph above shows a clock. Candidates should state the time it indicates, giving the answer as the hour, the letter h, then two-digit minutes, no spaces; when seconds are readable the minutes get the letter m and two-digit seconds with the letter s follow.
10h54
